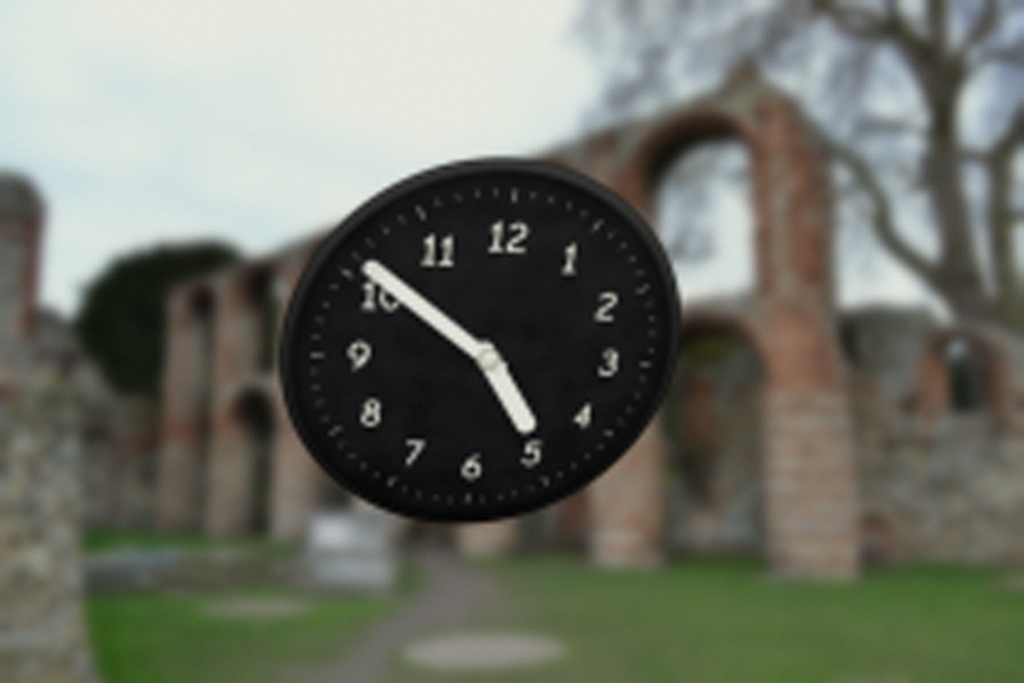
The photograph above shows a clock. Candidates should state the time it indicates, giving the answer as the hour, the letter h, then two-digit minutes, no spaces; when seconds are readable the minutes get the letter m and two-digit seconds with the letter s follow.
4h51
